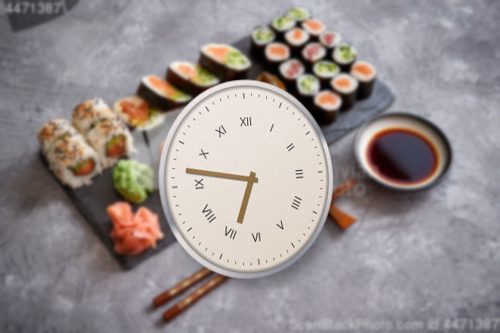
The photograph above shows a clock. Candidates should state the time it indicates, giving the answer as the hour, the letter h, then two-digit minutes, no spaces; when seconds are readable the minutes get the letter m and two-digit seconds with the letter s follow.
6h47
